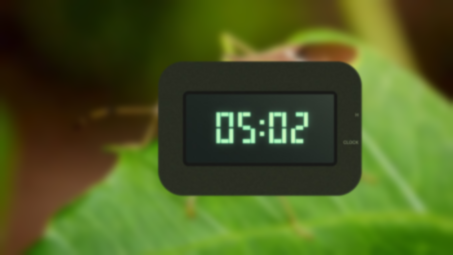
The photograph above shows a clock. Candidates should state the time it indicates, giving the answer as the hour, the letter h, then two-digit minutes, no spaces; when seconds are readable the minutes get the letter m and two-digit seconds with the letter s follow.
5h02
